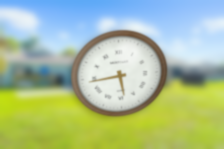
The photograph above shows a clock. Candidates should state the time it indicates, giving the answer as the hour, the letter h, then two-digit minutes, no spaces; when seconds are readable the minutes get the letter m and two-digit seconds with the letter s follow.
5h44
